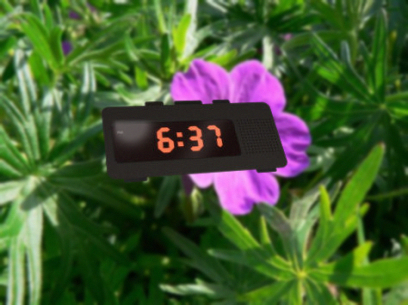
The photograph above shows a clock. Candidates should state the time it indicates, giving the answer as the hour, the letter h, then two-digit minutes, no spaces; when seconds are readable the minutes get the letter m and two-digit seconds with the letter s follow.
6h37
